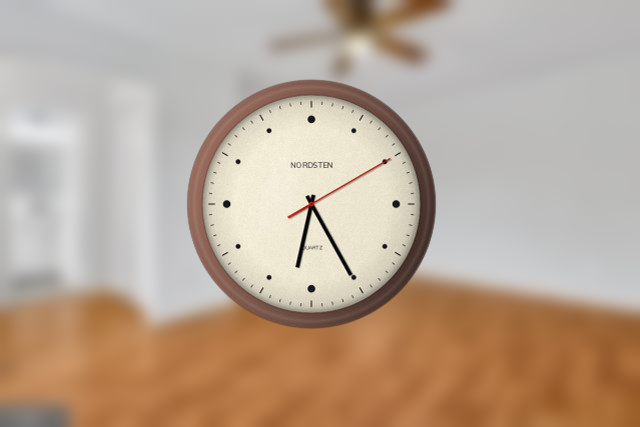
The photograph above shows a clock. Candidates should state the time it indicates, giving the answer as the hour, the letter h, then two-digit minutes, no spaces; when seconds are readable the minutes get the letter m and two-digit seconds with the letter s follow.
6h25m10s
